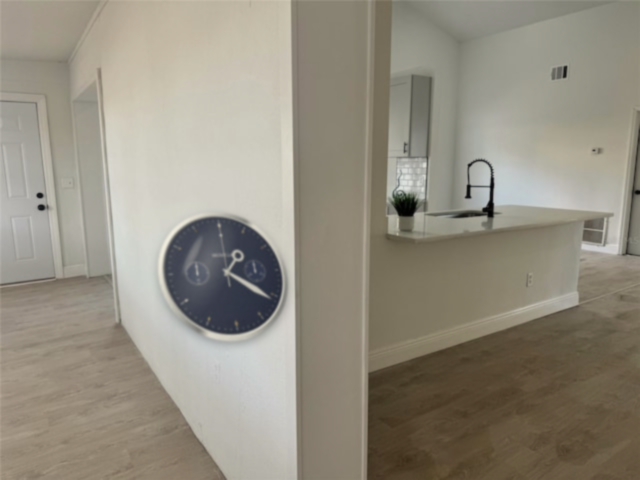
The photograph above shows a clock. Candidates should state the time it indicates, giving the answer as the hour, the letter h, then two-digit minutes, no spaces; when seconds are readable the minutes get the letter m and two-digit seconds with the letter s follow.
1h21
